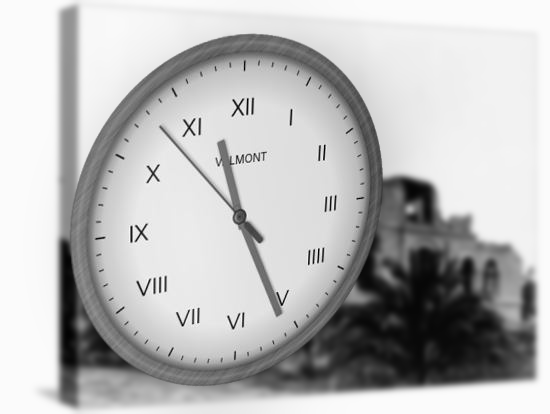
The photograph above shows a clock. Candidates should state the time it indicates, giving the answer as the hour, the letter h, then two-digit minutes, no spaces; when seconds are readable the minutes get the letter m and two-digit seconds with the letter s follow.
11h25m53s
